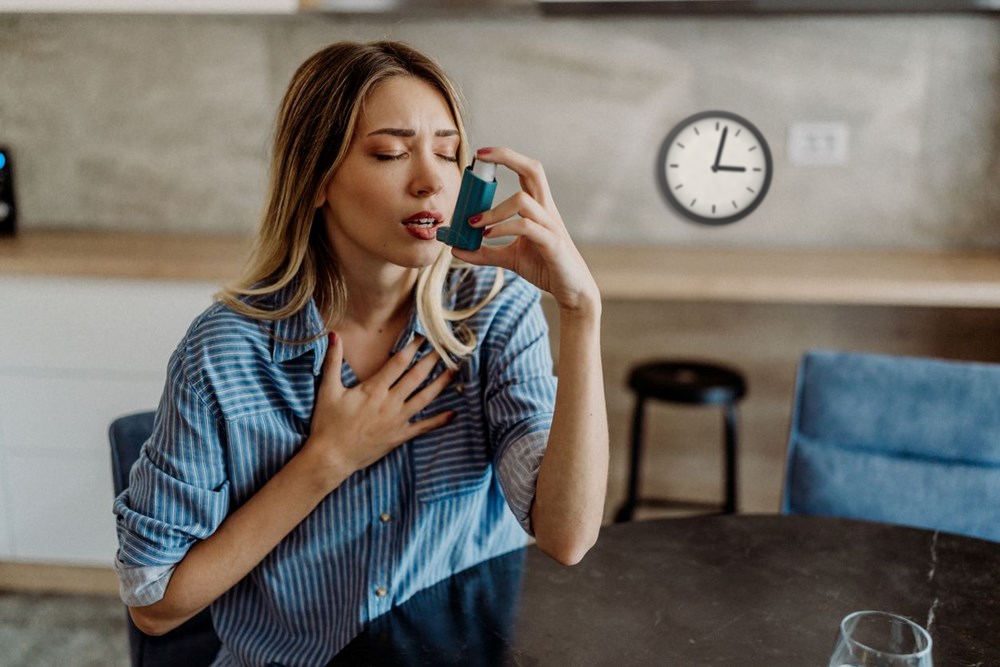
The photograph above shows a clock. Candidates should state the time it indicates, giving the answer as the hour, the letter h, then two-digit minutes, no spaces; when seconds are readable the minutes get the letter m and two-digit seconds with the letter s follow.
3h02
